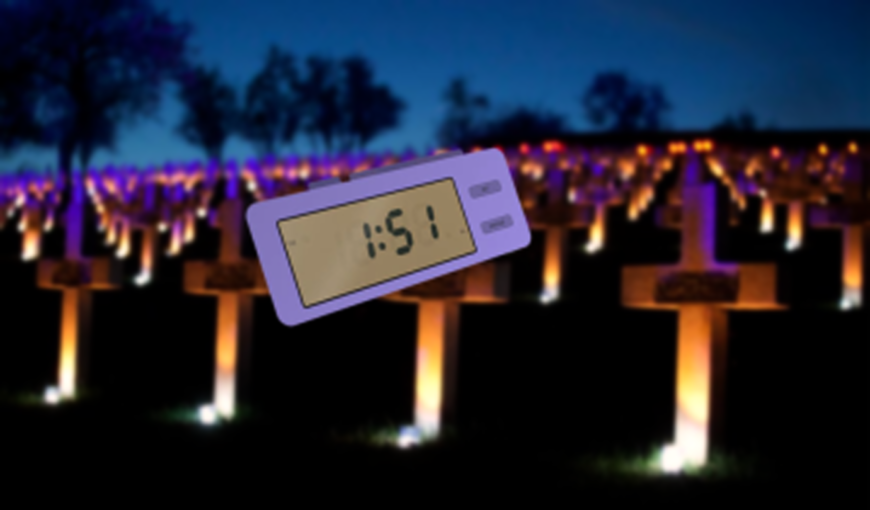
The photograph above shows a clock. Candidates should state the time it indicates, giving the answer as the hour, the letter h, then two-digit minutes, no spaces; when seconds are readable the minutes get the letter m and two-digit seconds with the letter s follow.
1h51
